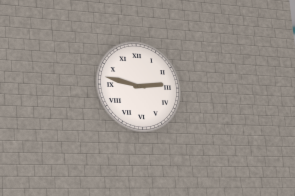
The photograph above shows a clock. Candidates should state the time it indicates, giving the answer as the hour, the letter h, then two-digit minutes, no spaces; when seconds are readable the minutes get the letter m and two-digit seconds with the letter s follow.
2h47
